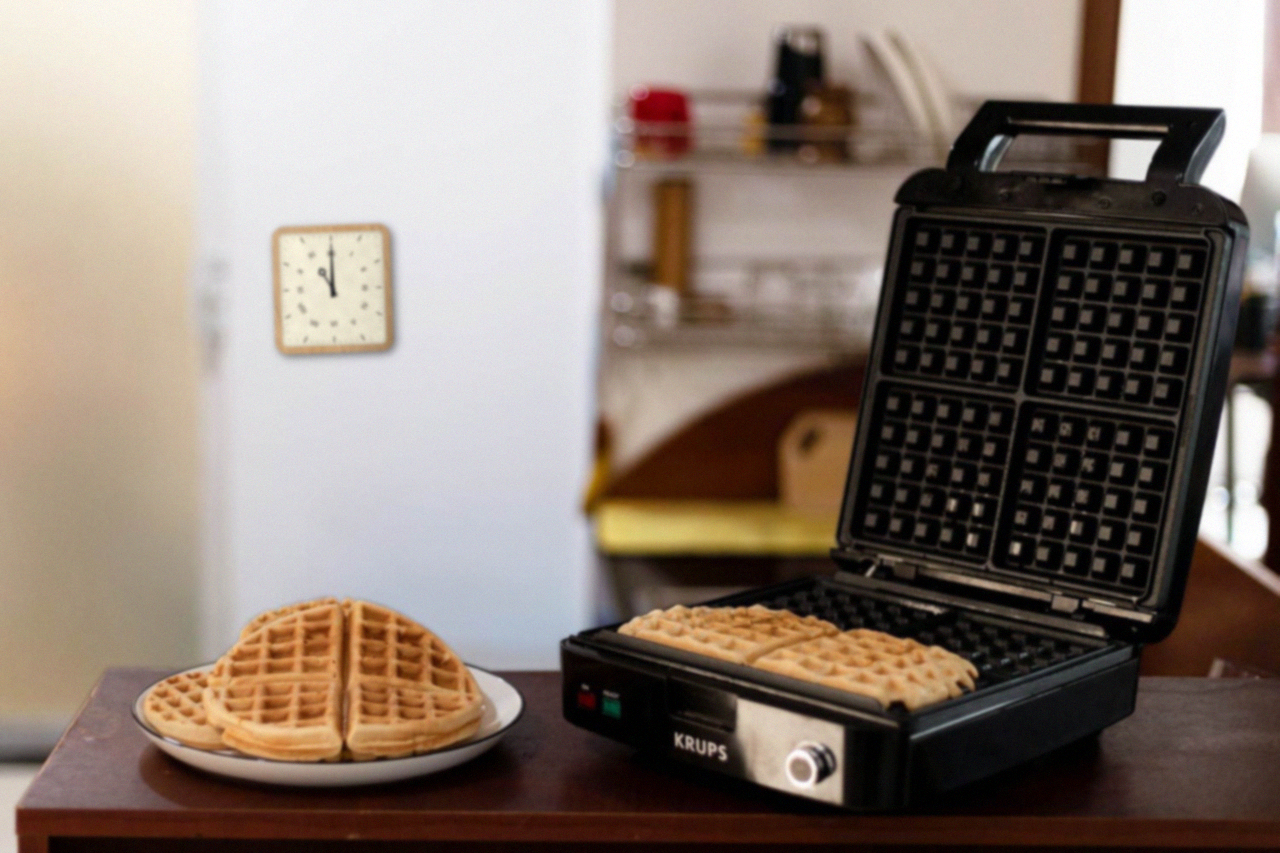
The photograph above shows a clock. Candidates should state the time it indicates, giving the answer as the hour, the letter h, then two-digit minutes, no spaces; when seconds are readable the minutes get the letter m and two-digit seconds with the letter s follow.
11h00
